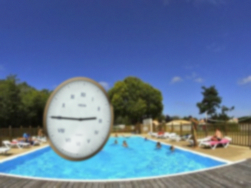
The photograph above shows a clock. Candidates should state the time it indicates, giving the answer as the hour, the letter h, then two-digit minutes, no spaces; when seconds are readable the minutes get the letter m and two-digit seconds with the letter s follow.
2h45
